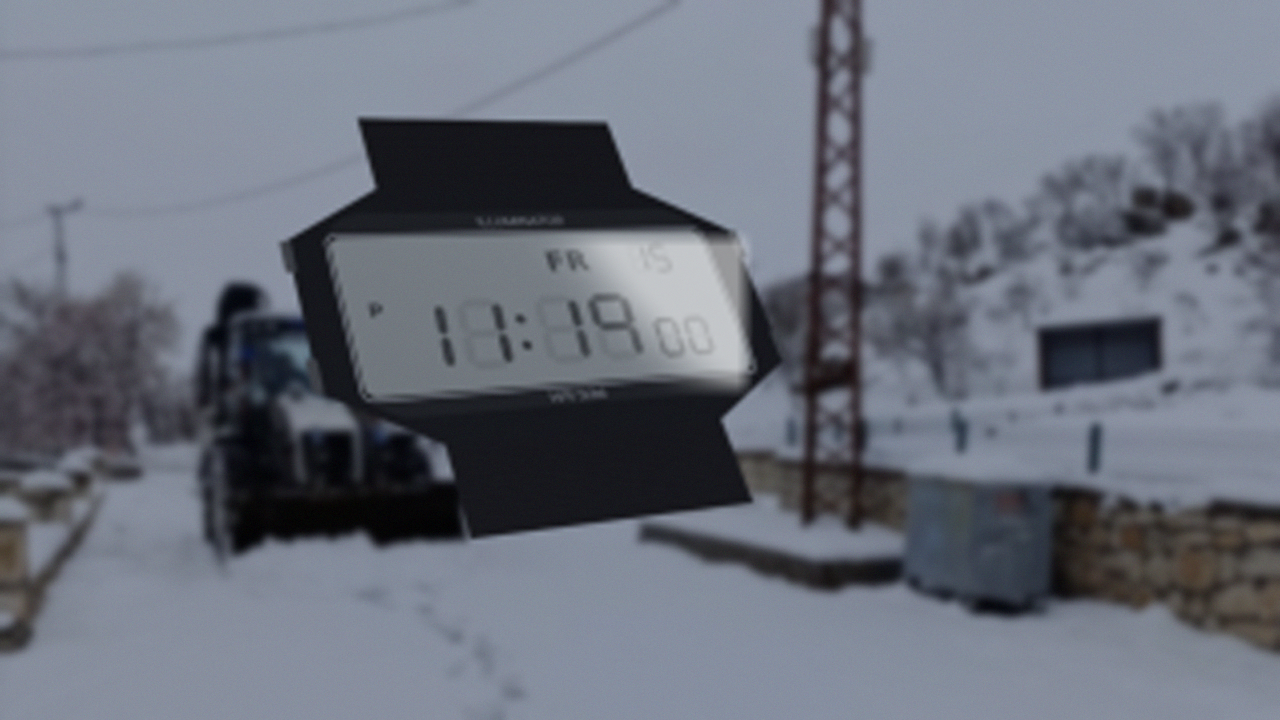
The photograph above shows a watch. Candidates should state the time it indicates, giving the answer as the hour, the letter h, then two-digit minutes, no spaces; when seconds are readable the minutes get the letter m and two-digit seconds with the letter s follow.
11h19m00s
